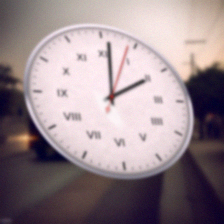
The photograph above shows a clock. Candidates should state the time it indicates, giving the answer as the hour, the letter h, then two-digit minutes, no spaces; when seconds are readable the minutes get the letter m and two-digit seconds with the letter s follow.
2h01m04s
